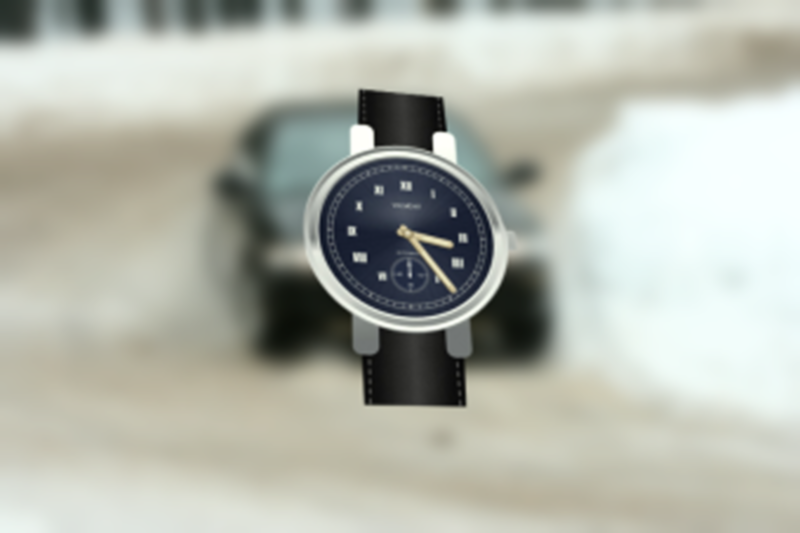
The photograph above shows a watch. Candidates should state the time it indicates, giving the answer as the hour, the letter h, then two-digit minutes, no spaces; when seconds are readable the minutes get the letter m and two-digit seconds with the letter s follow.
3h24
